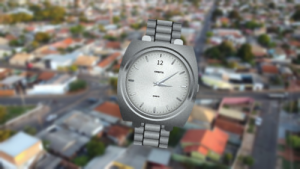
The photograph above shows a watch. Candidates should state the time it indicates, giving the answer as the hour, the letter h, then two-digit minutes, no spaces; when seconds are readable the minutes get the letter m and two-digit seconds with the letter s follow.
3h09
